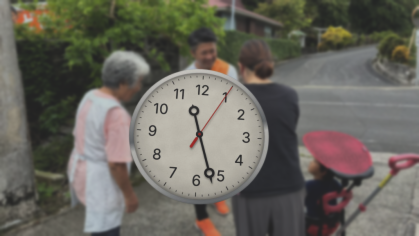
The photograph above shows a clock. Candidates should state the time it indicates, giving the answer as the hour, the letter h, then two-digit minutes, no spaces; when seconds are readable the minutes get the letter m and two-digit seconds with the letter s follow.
11h27m05s
